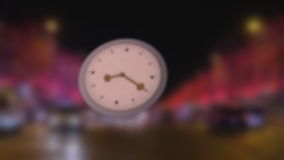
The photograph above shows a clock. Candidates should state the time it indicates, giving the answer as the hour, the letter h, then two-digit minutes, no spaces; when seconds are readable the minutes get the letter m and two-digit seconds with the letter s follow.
8h20
